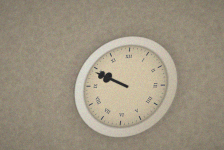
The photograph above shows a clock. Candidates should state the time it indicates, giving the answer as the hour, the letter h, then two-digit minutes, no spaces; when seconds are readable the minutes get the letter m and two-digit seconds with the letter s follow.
9h49
